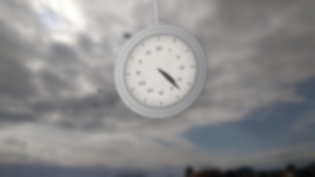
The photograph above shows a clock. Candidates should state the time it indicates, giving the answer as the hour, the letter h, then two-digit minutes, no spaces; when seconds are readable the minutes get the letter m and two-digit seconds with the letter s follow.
4h23
